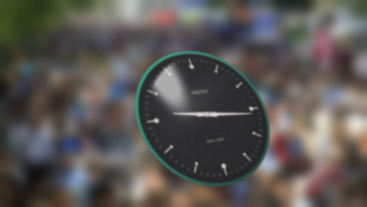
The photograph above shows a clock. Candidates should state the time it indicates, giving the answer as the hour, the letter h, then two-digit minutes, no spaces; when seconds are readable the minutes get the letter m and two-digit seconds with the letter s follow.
9h16
